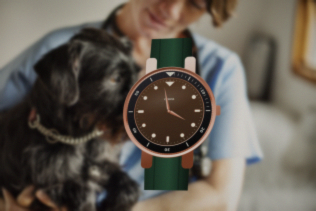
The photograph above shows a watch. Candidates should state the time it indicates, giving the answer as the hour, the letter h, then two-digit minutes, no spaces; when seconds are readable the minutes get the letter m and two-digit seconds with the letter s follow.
3h58
